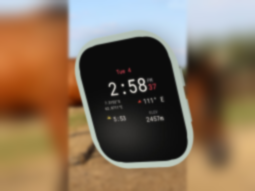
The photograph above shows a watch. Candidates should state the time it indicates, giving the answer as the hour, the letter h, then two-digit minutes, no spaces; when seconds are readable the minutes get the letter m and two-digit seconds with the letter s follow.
2h58
